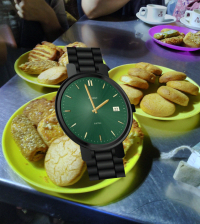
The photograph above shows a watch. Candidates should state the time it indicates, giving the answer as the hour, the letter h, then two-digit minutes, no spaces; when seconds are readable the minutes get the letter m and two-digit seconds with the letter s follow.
1h58
